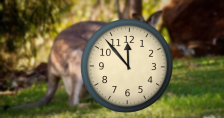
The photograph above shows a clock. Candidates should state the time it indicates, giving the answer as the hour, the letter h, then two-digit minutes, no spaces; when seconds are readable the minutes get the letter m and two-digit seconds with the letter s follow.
11h53
